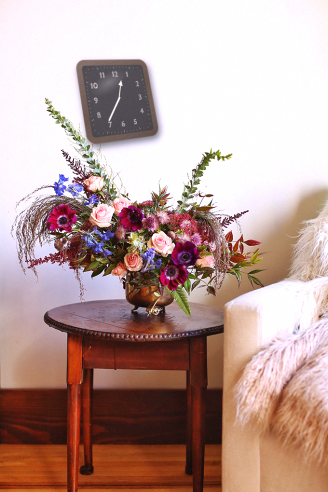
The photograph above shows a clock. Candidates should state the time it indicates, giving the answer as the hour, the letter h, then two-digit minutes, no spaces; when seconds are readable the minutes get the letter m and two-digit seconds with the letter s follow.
12h36
